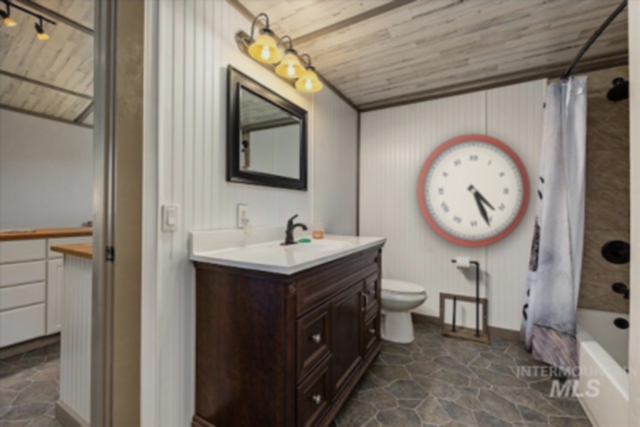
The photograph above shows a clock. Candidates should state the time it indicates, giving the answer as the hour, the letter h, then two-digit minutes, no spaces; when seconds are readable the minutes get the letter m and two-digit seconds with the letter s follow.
4h26
